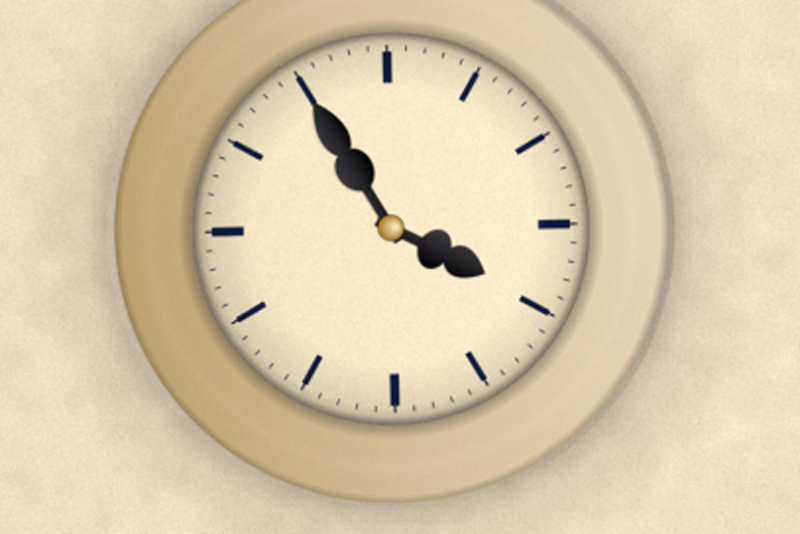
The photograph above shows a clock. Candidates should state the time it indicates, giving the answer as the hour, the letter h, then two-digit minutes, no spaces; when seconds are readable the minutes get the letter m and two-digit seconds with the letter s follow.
3h55
